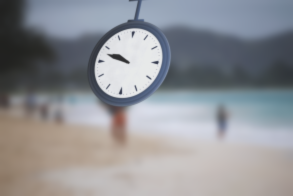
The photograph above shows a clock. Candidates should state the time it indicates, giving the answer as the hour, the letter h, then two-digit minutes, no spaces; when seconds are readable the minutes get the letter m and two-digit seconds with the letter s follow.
9h48
